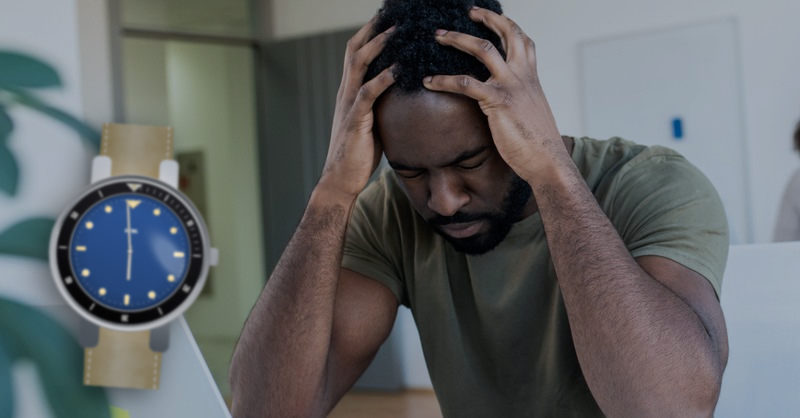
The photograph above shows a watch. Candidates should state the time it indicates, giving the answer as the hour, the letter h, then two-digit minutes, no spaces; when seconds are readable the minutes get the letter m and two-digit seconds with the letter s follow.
5h59
